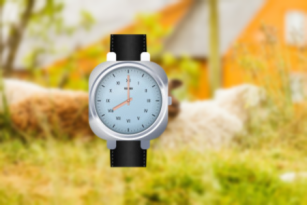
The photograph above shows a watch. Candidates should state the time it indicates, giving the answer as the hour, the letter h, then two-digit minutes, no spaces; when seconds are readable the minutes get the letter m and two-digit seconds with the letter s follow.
8h00
